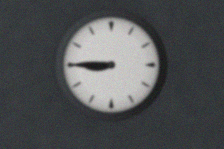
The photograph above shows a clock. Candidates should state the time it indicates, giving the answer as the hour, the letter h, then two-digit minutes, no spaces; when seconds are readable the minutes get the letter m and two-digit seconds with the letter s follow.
8h45
